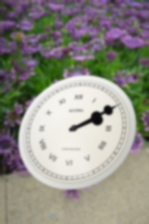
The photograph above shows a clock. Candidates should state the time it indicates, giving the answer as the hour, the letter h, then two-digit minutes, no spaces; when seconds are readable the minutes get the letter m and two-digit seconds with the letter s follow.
2h10
